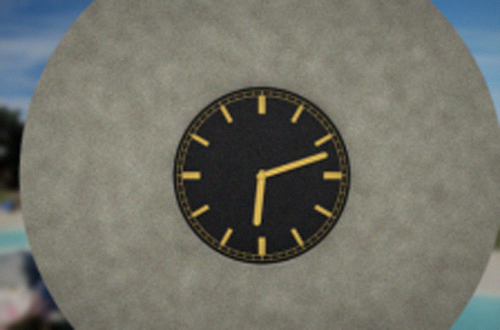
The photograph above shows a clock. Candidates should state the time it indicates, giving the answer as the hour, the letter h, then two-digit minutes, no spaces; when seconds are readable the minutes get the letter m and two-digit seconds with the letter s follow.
6h12
